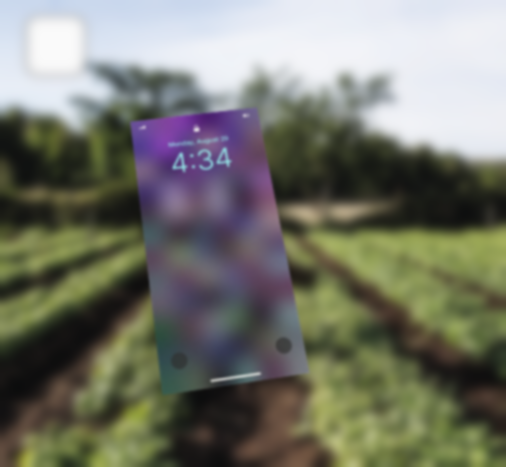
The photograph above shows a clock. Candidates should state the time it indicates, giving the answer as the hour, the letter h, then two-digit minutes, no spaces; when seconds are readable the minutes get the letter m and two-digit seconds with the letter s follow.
4h34
